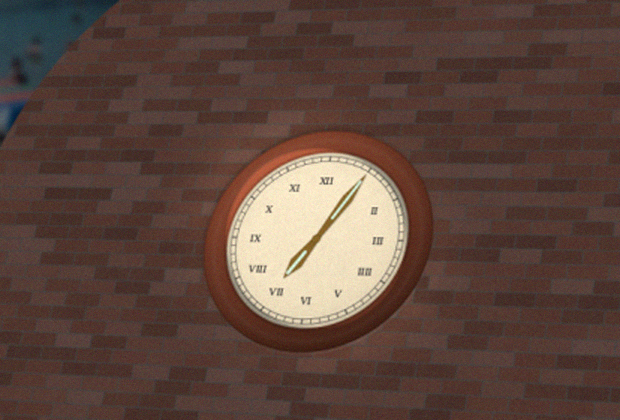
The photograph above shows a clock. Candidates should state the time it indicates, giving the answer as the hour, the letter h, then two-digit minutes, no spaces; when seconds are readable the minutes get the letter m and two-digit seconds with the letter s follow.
7h05
